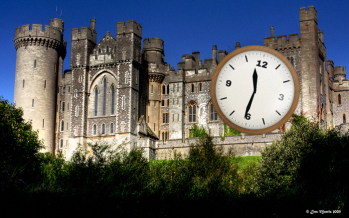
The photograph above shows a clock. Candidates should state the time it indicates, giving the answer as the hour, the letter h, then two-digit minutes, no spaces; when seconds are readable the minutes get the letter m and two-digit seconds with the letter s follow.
11h31
